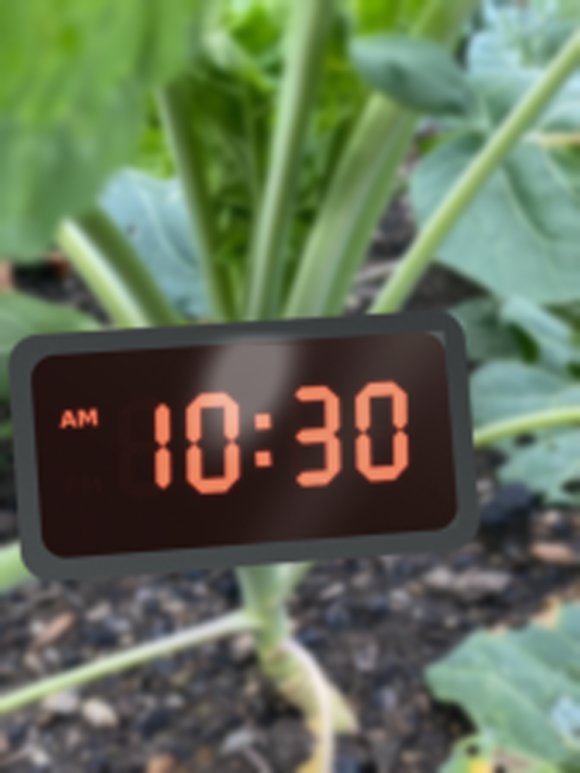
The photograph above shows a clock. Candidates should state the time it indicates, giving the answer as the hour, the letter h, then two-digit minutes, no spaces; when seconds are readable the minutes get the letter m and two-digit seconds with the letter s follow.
10h30
